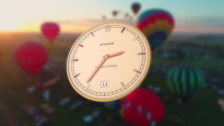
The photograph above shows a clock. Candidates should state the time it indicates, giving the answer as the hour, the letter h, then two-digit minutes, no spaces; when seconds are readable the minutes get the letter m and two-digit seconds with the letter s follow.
2h36
